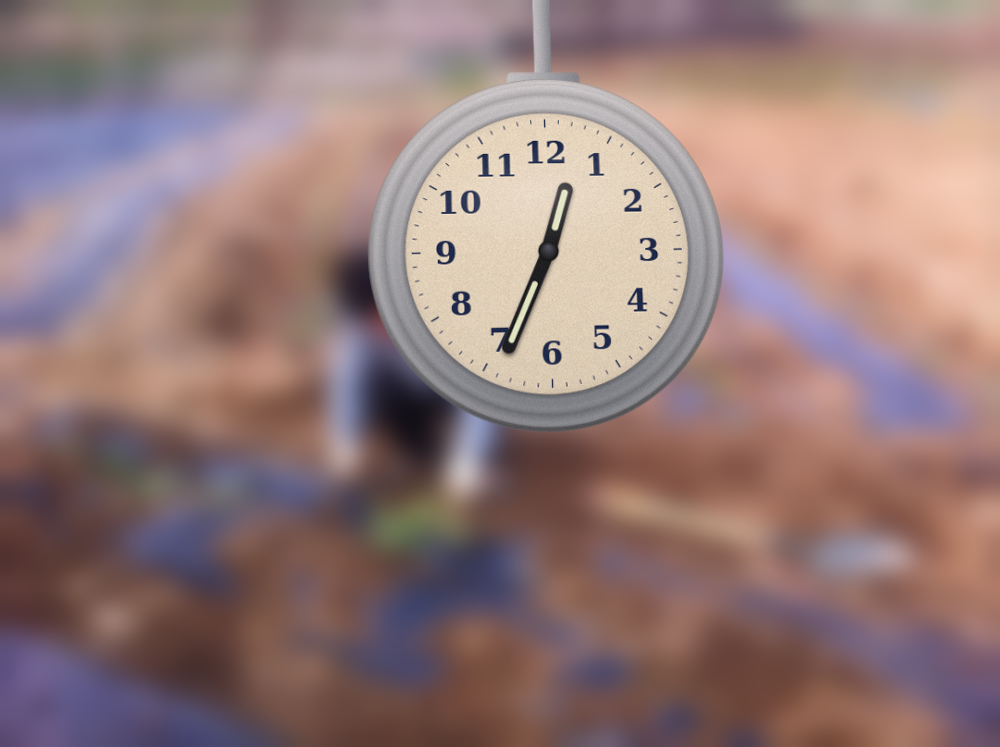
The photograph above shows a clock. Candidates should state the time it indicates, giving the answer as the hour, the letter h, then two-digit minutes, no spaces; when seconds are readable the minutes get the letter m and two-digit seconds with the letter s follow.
12h34
